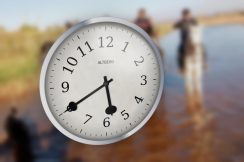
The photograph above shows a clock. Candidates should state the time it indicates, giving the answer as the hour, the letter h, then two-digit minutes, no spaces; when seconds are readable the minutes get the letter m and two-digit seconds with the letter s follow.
5h40
